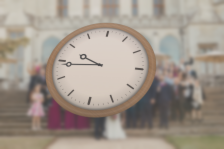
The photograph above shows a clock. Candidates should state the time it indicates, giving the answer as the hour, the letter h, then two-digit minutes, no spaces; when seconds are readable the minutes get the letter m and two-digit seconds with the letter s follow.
9h44
